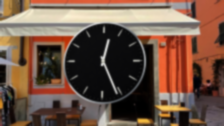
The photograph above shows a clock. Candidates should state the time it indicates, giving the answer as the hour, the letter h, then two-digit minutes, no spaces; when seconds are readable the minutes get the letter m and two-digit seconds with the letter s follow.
12h26
